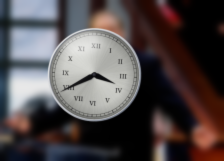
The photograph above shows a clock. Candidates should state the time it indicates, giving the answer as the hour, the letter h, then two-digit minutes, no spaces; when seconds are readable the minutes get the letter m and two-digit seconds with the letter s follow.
3h40
